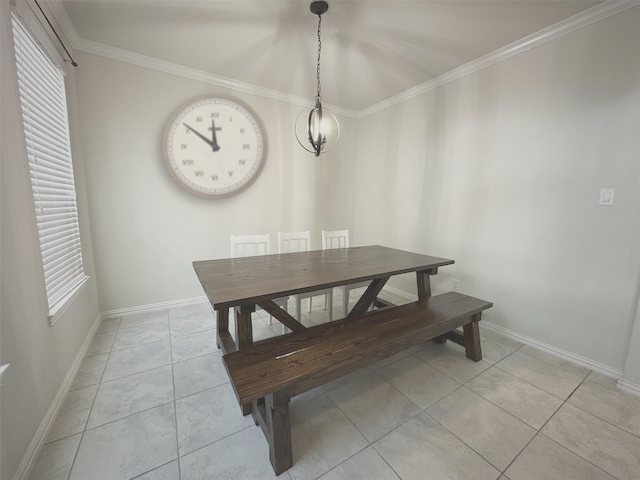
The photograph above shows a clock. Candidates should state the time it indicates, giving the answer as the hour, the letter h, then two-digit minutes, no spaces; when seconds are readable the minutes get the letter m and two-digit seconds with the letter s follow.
11h51
